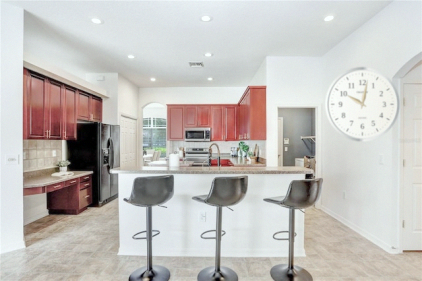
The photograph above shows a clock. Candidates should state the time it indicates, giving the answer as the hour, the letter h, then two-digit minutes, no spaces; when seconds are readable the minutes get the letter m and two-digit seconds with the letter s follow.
10h02
